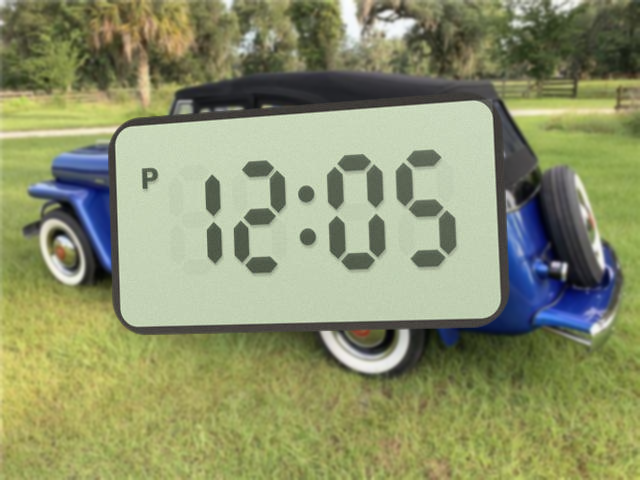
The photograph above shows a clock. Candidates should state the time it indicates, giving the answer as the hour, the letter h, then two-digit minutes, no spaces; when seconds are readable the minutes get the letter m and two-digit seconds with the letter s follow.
12h05
